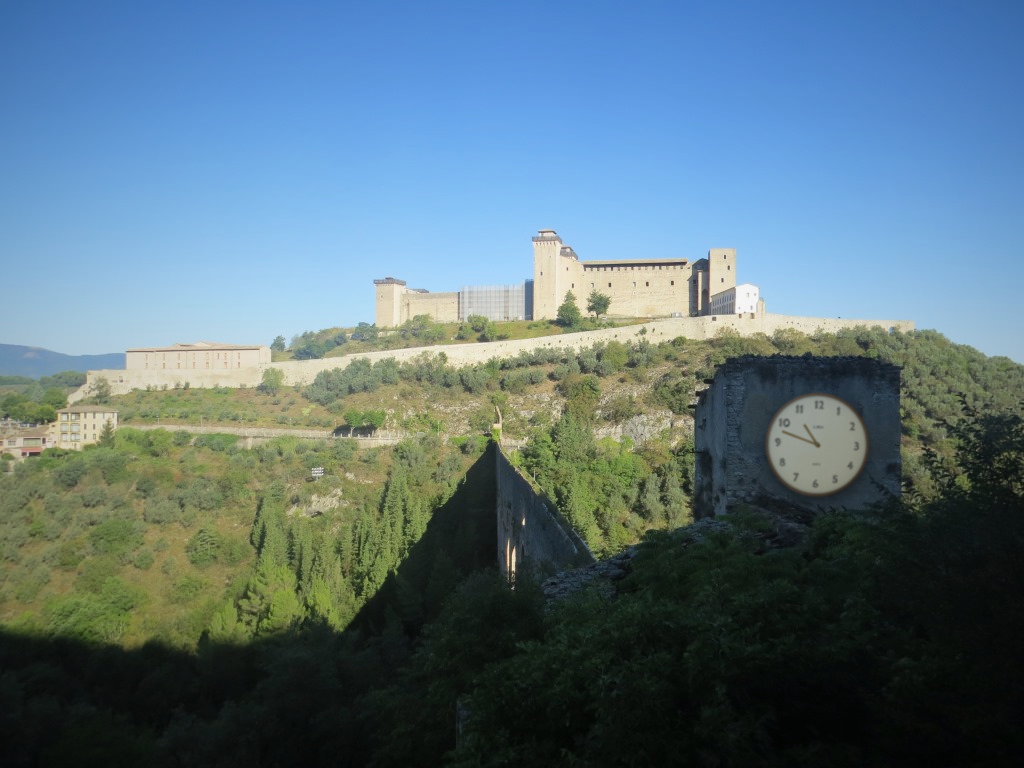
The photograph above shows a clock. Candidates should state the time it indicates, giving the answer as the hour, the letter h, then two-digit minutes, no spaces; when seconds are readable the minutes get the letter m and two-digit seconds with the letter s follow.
10h48
